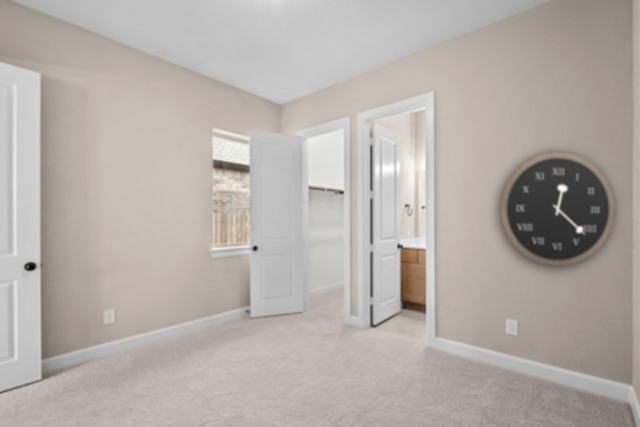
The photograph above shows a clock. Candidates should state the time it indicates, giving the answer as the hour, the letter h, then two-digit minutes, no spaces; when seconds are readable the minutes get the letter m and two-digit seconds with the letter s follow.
12h22
